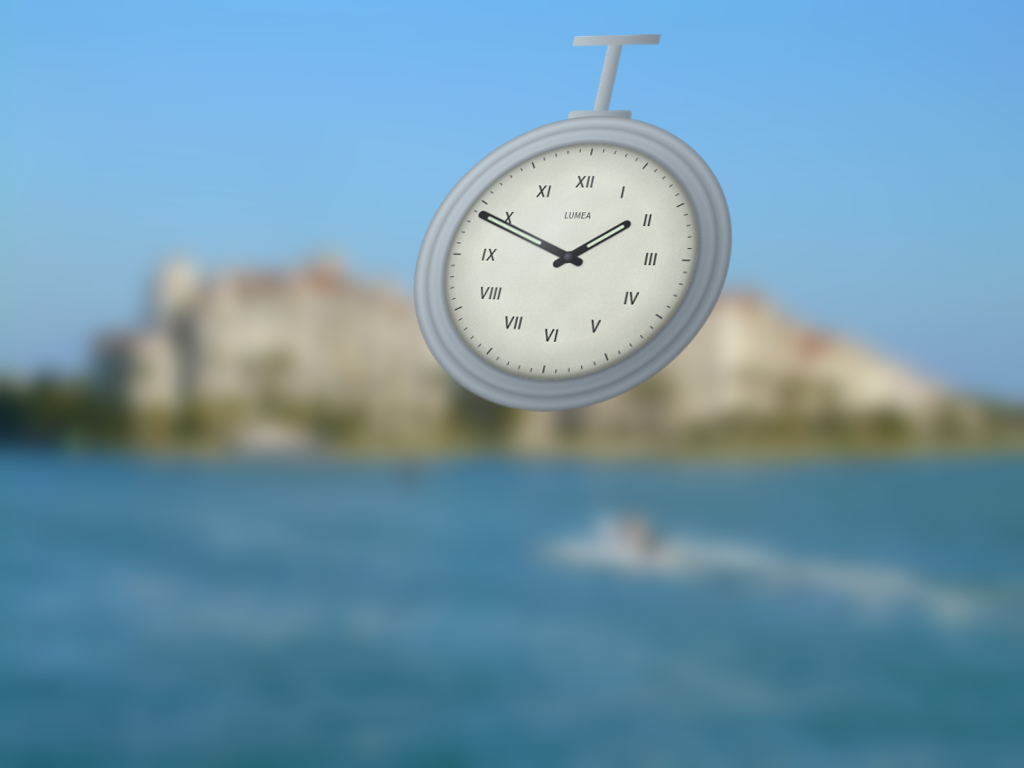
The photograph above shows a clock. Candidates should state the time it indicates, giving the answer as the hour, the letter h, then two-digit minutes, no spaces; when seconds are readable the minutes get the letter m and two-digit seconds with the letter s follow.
1h49
